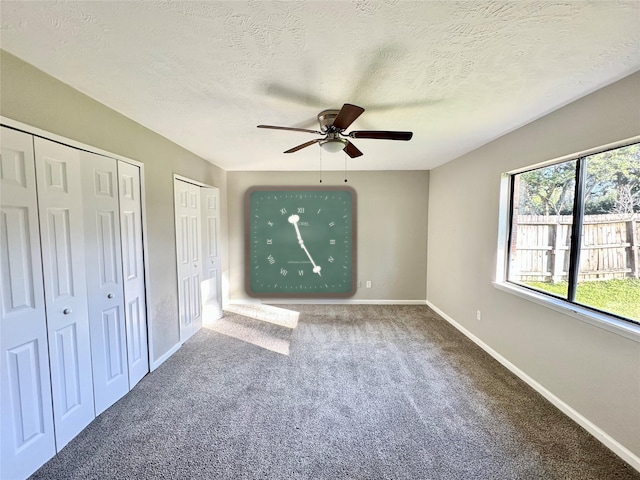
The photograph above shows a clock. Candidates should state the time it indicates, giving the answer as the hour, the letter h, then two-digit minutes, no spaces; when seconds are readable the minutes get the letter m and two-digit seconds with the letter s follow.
11h25
